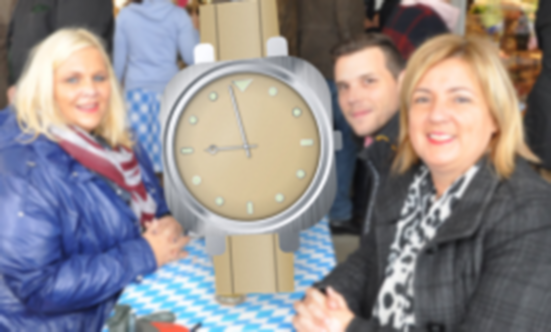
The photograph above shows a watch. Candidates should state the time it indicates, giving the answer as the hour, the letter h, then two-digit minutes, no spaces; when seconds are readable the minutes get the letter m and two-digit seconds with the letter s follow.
8h58
